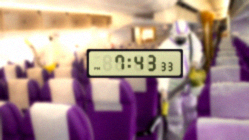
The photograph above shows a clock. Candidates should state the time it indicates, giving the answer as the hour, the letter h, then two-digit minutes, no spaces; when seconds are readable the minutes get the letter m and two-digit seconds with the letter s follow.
7h43m33s
